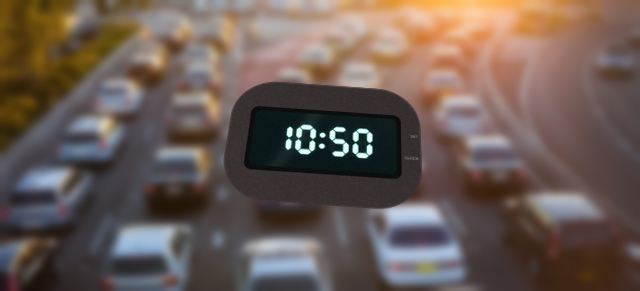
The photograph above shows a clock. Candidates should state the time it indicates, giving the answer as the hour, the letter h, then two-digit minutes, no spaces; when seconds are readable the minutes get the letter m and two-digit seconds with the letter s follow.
10h50
